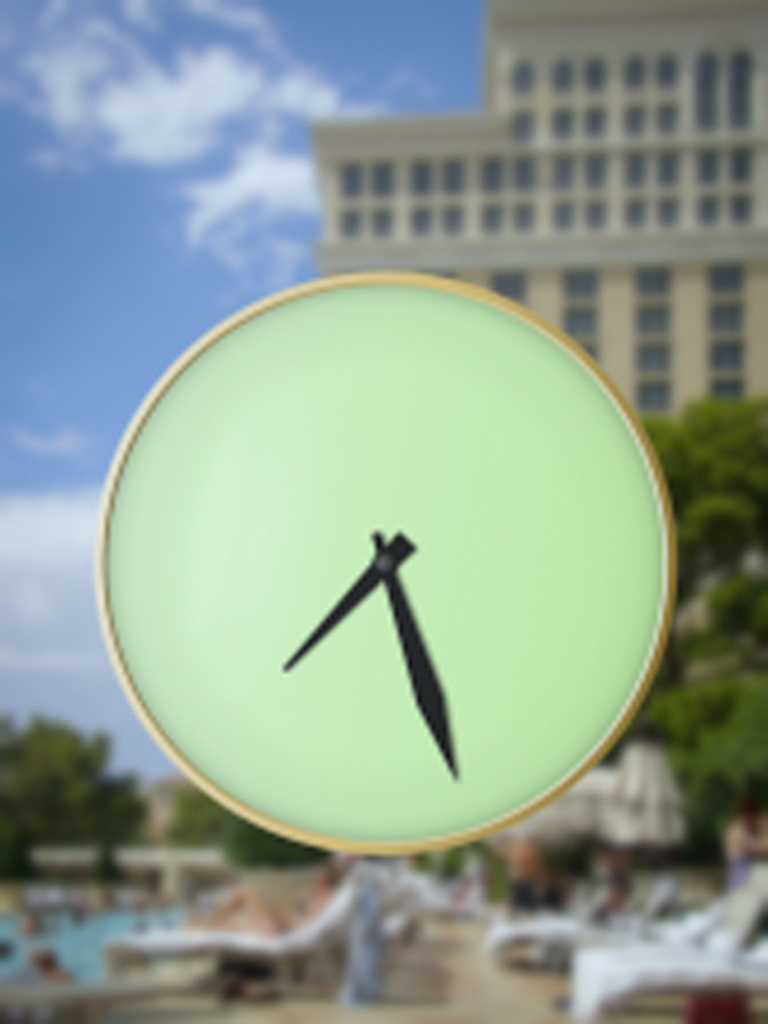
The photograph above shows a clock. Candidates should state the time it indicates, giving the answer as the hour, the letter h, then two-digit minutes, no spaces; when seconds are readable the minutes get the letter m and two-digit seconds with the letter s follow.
7h27
